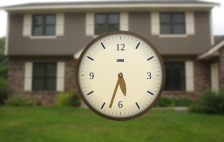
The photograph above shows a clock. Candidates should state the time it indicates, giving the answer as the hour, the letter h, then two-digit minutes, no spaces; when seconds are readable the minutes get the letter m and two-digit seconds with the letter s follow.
5h33
